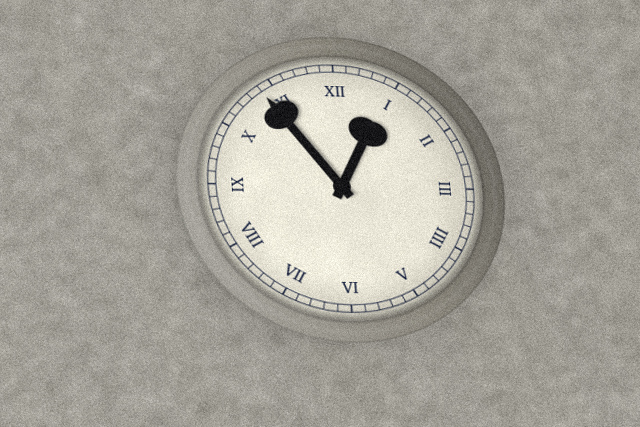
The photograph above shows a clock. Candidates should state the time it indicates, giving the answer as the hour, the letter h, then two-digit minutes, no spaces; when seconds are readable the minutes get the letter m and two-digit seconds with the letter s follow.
12h54
